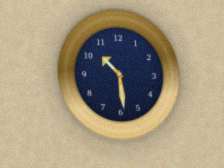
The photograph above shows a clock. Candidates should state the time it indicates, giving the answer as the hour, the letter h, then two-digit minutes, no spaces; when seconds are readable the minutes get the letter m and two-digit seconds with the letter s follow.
10h29
